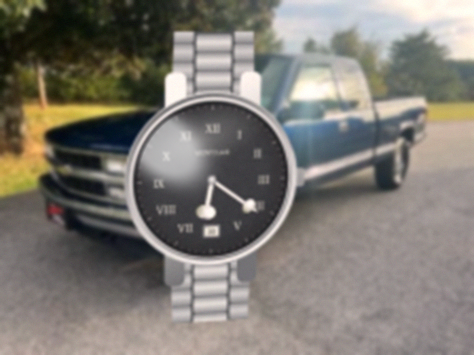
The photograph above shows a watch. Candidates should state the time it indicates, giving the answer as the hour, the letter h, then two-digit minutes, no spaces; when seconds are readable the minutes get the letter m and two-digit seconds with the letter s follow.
6h21
